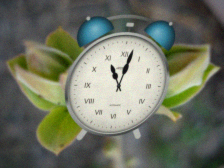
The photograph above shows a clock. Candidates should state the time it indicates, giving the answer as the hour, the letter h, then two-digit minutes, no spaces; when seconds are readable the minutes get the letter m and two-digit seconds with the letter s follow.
11h02
